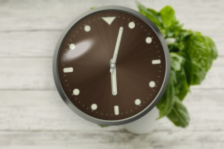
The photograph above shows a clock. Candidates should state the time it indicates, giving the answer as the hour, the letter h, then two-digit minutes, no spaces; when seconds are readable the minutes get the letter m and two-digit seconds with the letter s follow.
6h03
